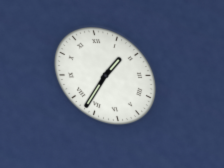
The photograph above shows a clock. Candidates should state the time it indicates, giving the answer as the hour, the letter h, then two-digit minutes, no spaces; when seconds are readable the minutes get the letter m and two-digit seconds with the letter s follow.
1h37
